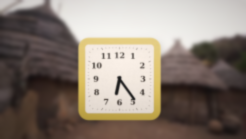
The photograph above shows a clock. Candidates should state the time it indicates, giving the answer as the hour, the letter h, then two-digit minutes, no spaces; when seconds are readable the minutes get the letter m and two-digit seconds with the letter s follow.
6h24
